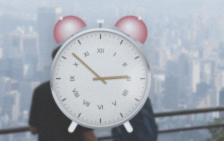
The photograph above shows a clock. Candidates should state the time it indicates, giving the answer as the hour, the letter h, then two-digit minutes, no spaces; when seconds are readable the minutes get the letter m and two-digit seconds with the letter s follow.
2h52
